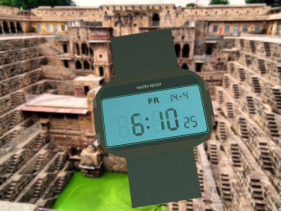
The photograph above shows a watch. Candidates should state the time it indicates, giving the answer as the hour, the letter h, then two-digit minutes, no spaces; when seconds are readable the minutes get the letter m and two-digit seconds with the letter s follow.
6h10m25s
